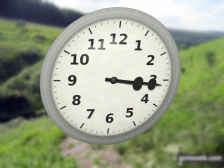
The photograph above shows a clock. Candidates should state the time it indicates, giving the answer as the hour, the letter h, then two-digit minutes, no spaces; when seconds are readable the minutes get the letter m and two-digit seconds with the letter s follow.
3h16
